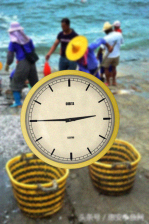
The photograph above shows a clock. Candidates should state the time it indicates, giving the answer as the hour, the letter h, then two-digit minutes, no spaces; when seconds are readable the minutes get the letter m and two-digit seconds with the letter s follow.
2h45
